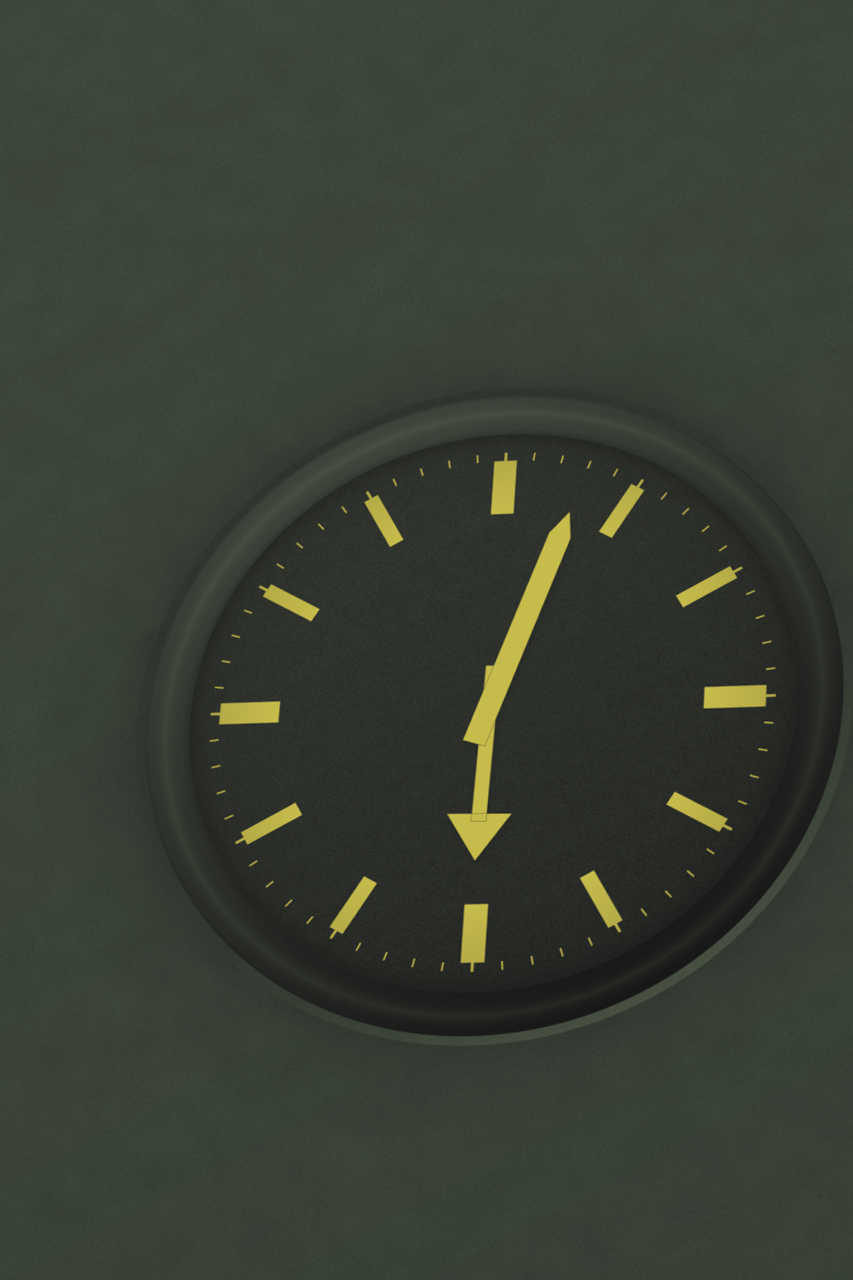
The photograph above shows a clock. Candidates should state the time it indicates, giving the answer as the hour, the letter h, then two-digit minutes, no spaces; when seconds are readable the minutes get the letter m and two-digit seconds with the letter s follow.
6h03
